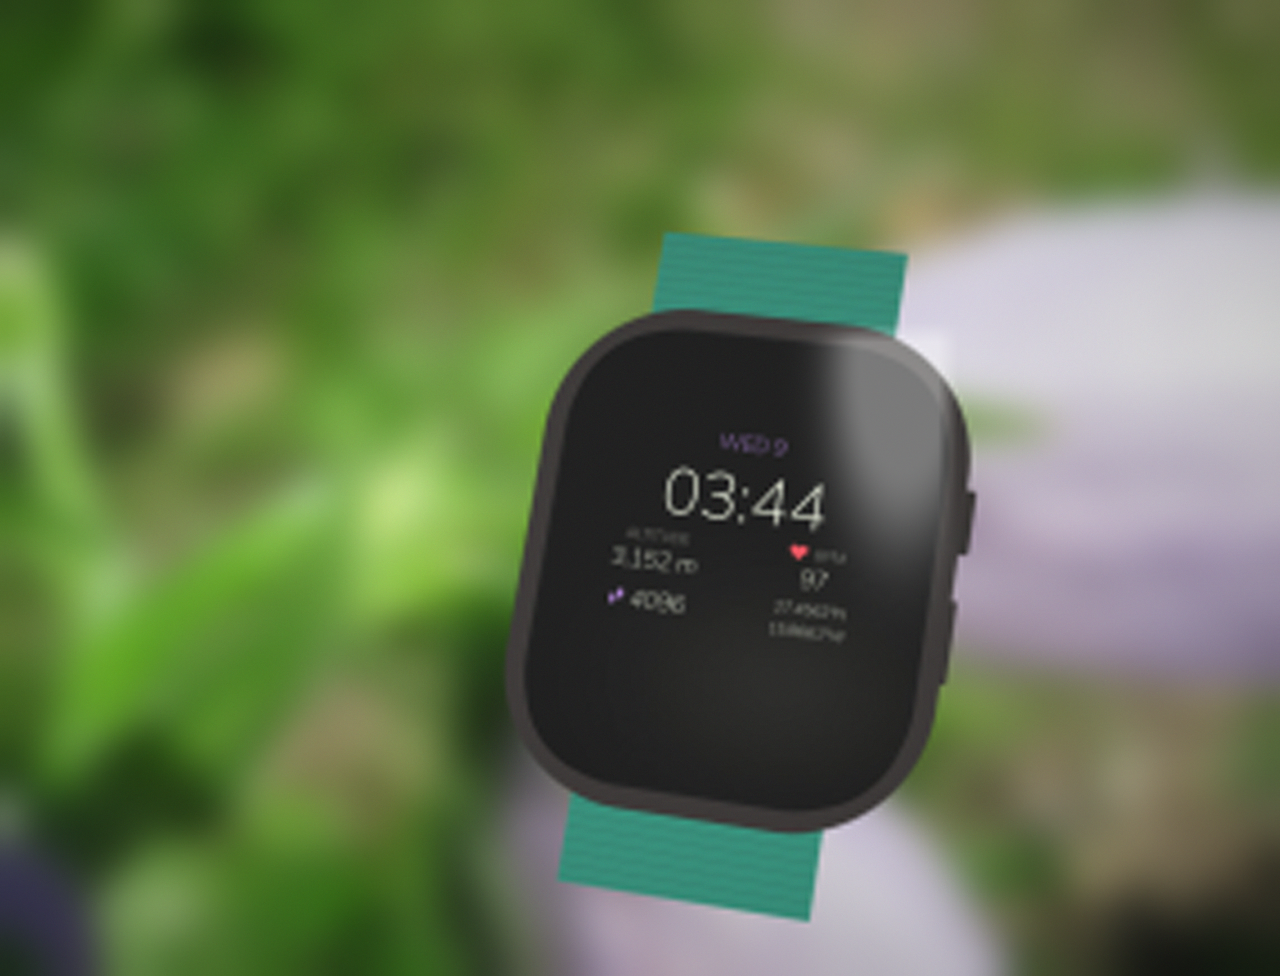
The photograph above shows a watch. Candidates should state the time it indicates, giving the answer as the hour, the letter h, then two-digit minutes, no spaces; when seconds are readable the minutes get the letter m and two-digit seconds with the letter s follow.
3h44
